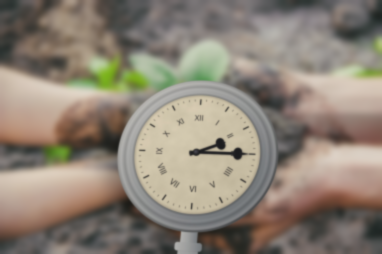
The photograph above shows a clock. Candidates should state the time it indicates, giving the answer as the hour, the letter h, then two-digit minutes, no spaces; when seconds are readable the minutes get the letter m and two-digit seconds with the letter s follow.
2h15
